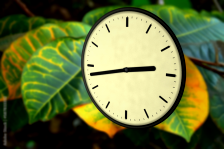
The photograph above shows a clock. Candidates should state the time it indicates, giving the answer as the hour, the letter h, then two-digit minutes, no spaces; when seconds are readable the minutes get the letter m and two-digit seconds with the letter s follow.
2h43
